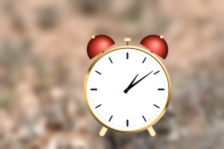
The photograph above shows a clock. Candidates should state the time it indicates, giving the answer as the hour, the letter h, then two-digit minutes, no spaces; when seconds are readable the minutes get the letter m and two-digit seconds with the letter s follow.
1h09
